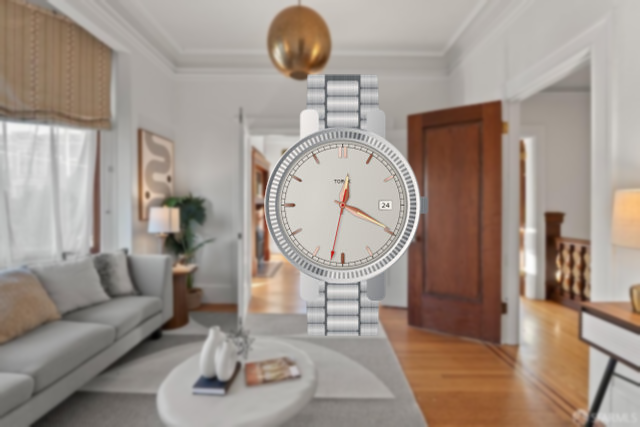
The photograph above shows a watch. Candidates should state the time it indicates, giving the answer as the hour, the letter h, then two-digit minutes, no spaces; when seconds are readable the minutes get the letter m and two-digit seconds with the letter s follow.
12h19m32s
